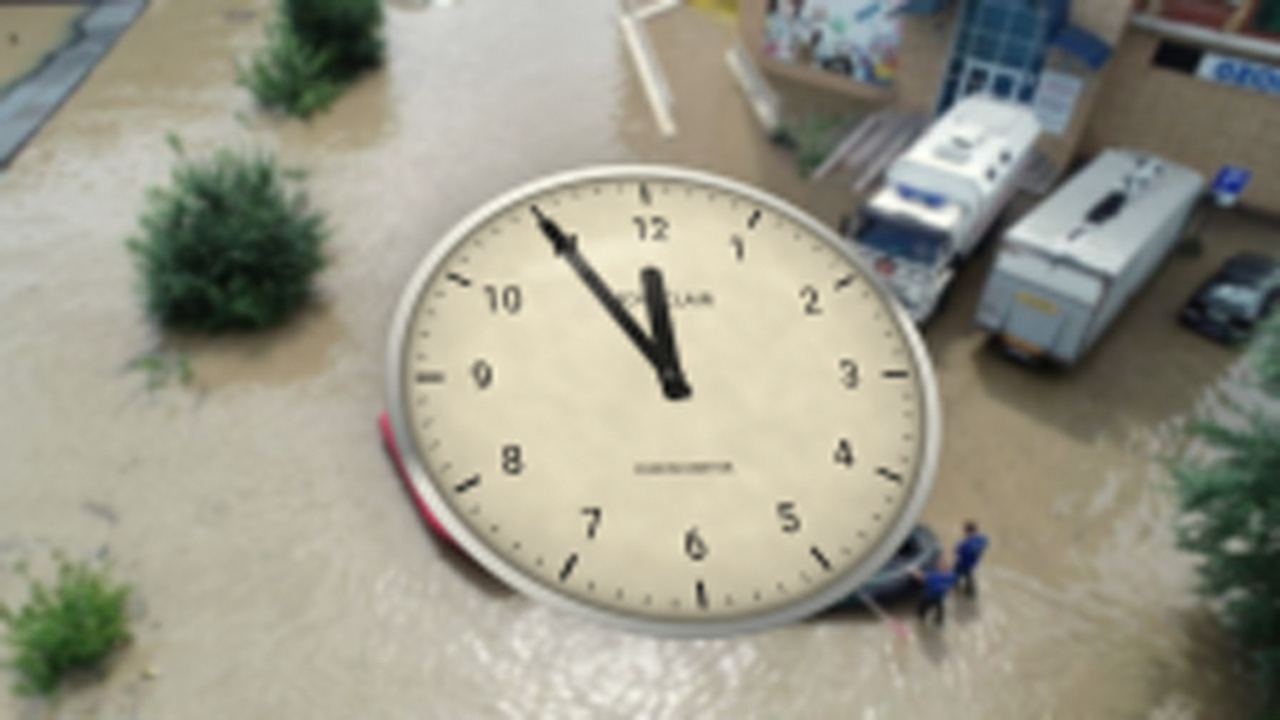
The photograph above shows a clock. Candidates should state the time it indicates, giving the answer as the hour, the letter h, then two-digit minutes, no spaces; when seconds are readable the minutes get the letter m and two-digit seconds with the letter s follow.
11h55
